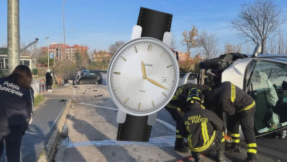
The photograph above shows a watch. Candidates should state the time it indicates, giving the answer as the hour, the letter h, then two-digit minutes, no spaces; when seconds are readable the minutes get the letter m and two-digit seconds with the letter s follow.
11h18
